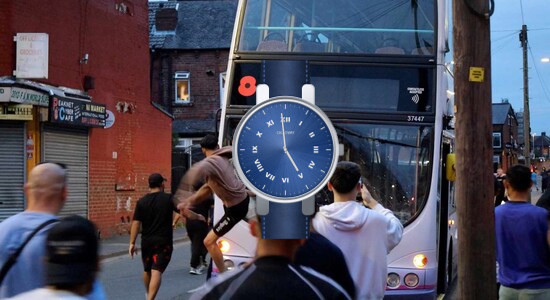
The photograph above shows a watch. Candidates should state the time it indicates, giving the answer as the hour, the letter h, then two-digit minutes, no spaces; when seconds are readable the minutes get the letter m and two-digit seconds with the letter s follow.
4h59
